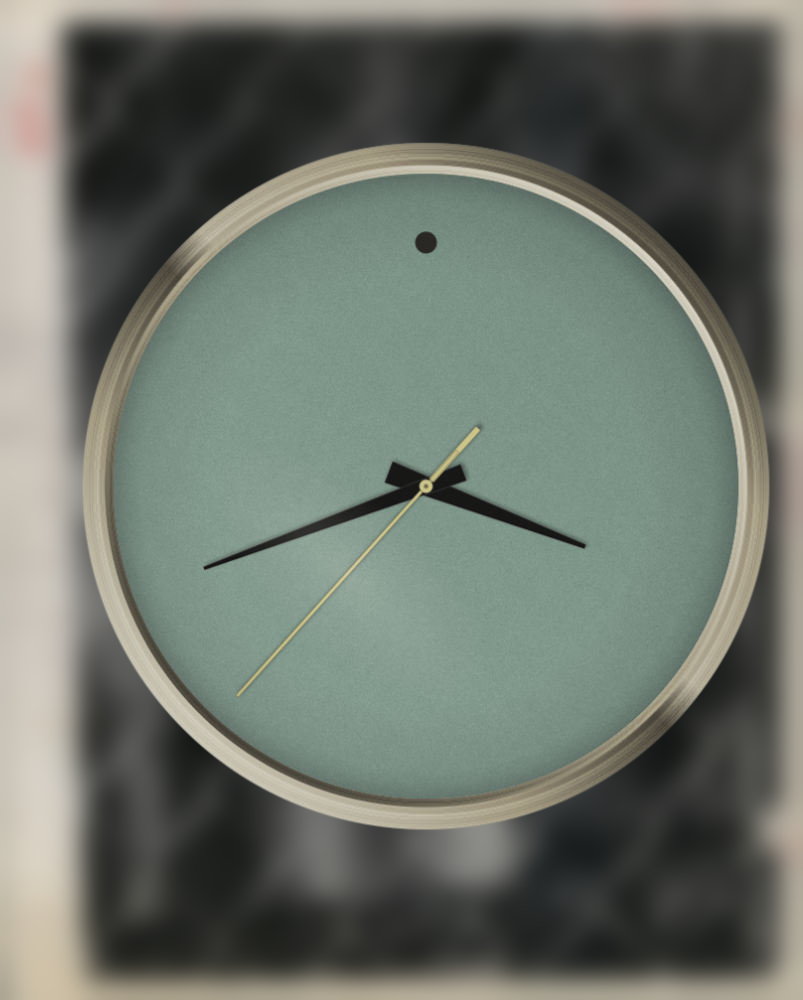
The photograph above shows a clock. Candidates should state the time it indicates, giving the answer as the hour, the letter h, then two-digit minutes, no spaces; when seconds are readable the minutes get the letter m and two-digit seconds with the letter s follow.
3h41m37s
